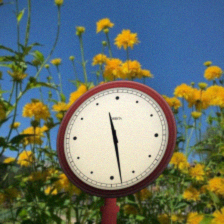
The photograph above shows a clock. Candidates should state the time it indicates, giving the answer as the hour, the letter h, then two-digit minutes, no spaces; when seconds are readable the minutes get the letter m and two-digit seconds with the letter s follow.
11h28
